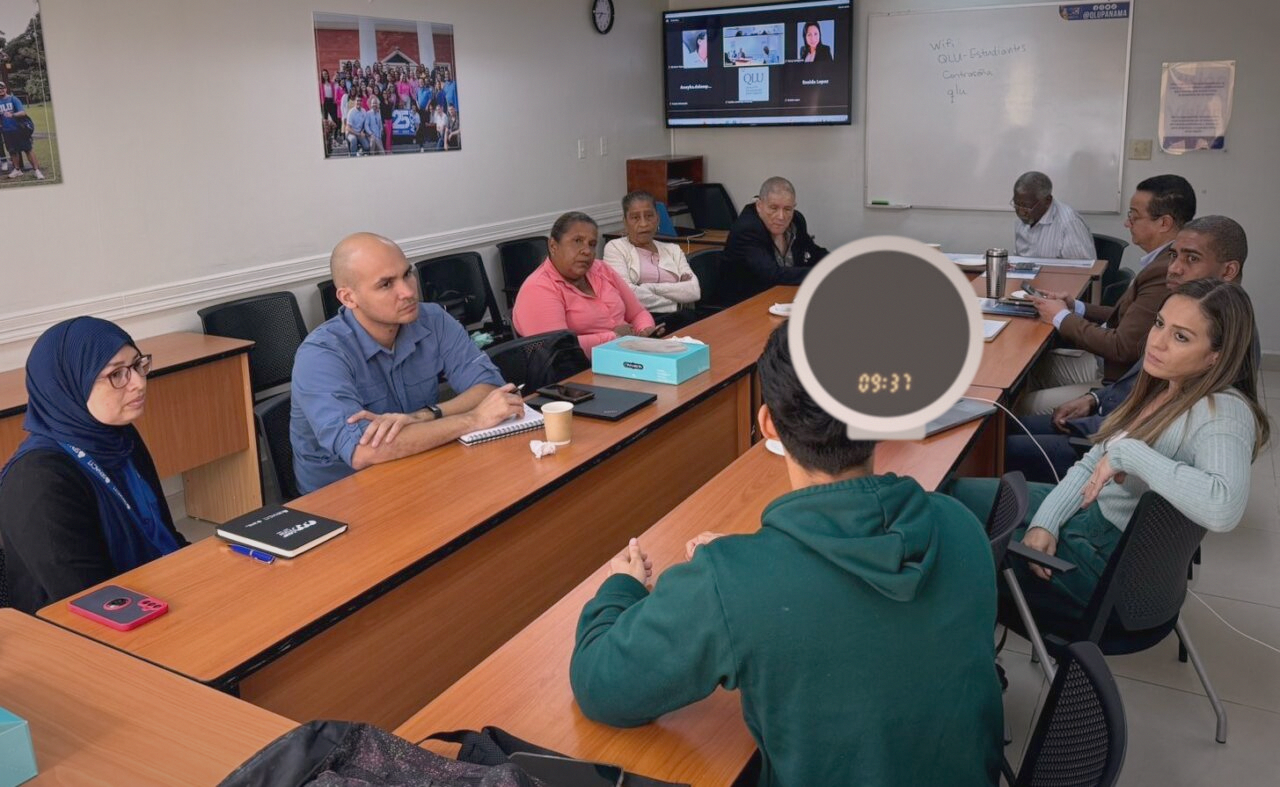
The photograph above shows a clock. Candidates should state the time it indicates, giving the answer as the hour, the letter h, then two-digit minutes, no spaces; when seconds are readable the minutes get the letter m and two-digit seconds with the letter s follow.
9h37
